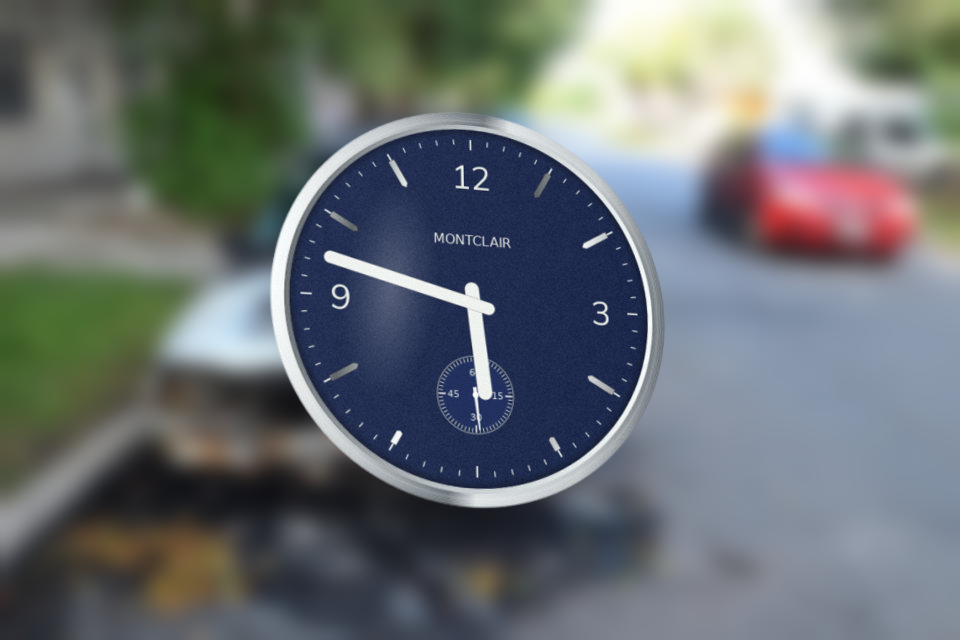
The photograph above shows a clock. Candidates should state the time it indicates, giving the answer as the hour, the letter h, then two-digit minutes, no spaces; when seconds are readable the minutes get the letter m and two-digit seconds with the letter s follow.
5h47m29s
